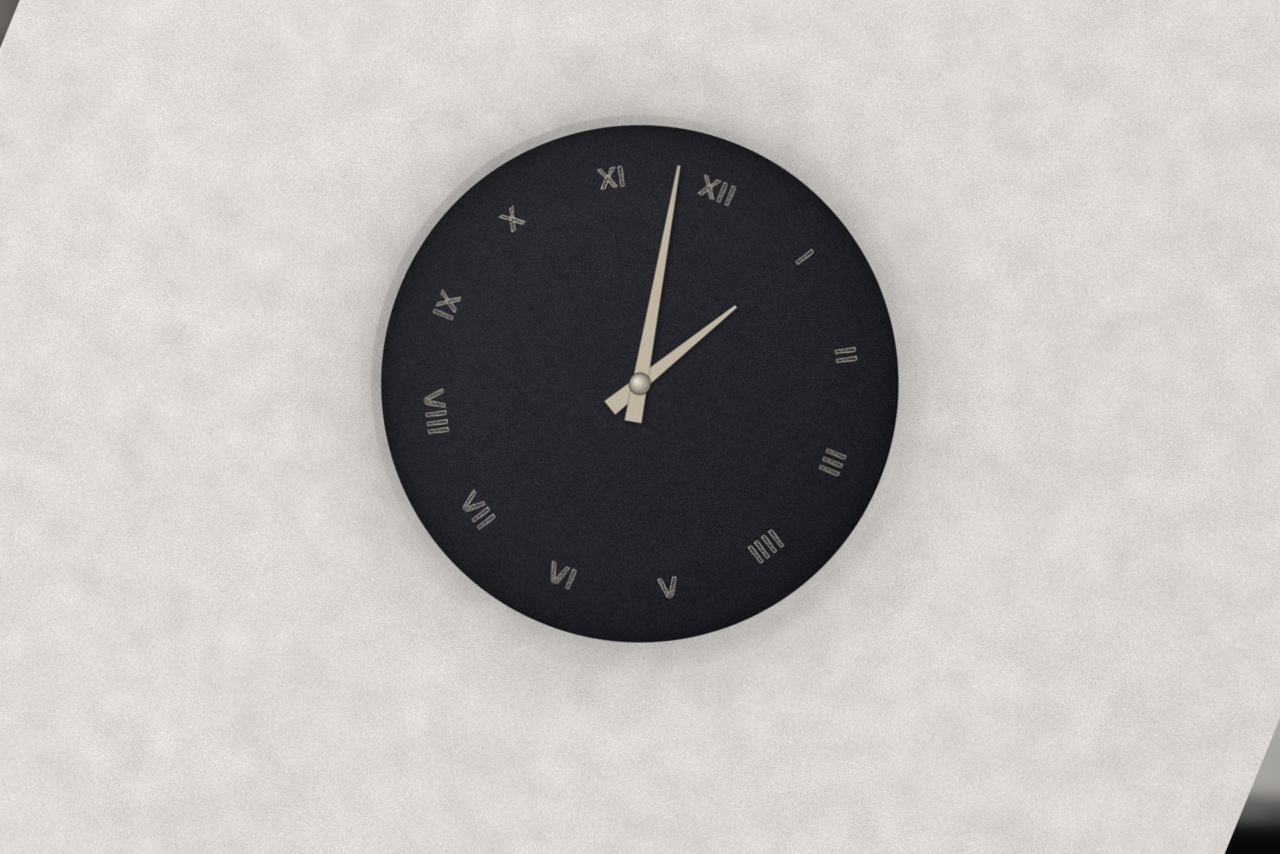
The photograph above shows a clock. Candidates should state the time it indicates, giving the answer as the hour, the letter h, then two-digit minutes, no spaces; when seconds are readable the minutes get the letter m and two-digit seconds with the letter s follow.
12h58
